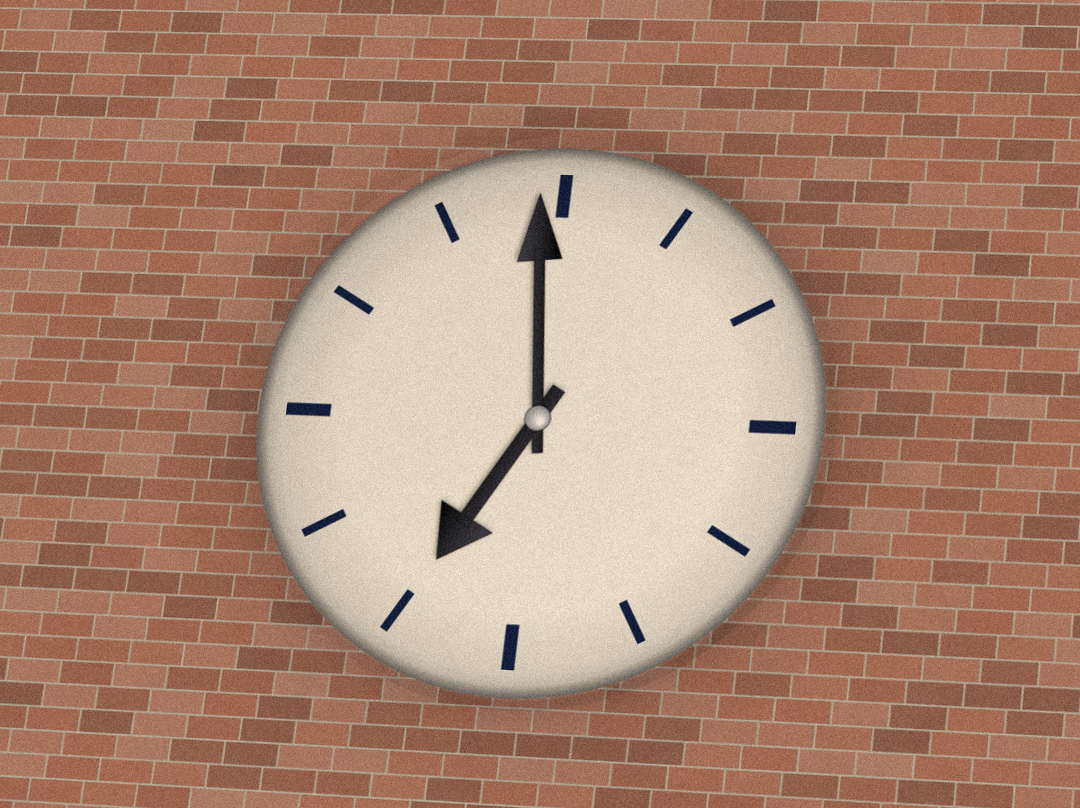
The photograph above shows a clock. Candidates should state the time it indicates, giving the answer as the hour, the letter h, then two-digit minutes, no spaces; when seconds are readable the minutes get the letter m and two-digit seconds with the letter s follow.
6h59
